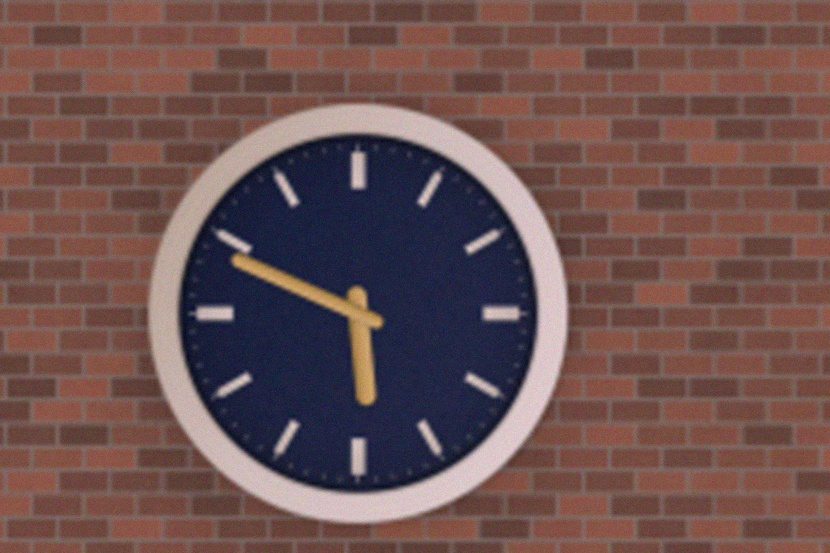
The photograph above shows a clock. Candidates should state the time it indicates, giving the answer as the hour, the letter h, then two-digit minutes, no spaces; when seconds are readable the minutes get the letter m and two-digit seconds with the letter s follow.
5h49
